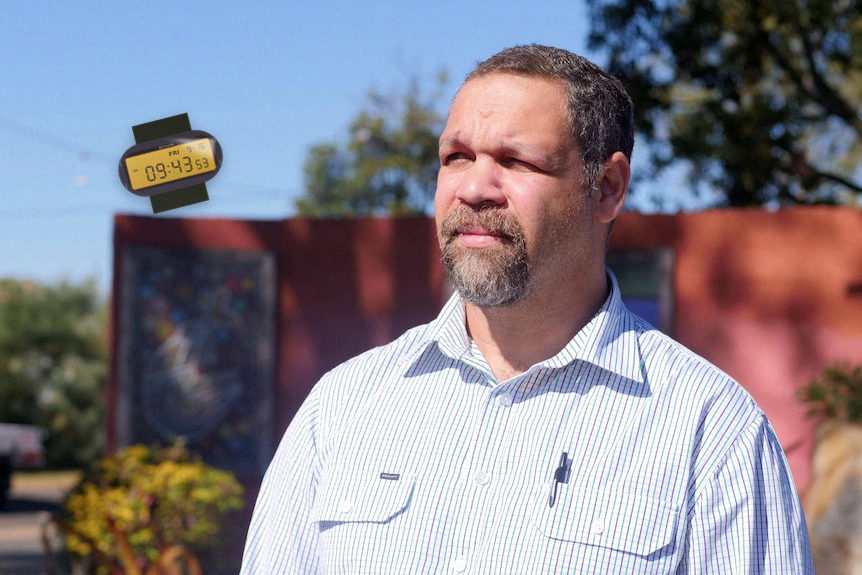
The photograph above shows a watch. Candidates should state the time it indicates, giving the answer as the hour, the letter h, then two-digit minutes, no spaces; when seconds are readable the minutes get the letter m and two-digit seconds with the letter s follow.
9h43m53s
